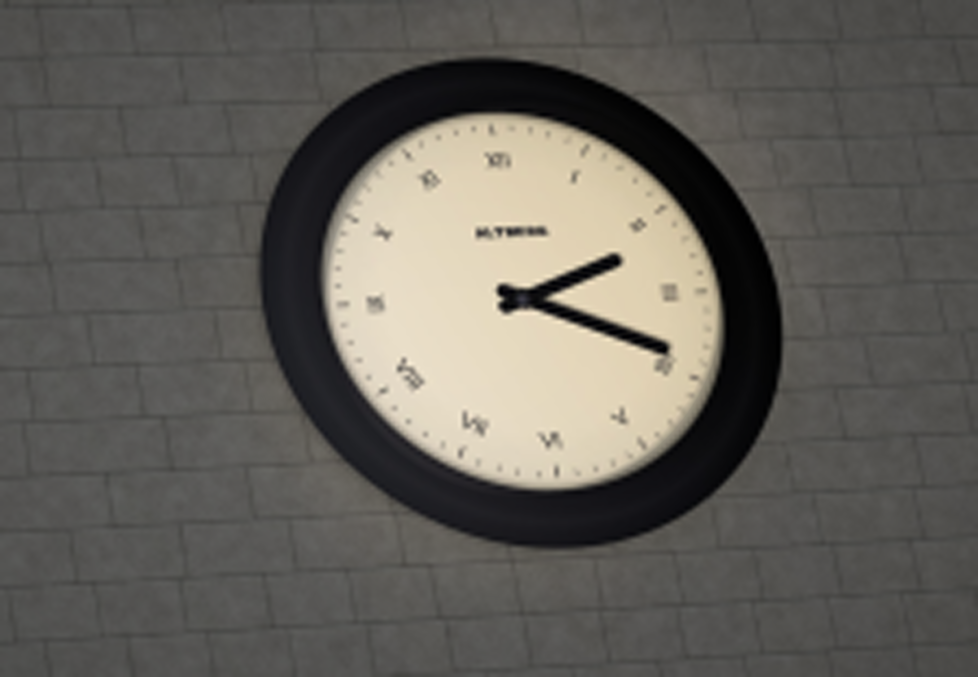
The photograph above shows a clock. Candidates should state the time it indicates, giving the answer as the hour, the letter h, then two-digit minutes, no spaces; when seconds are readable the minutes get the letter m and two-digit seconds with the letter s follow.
2h19
